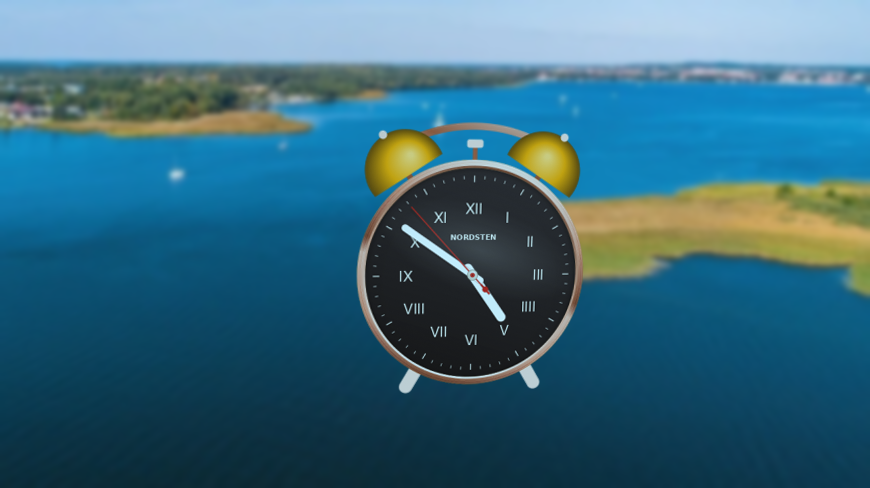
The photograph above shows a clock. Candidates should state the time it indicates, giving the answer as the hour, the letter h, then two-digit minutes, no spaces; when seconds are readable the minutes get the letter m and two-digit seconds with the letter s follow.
4h50m53s
